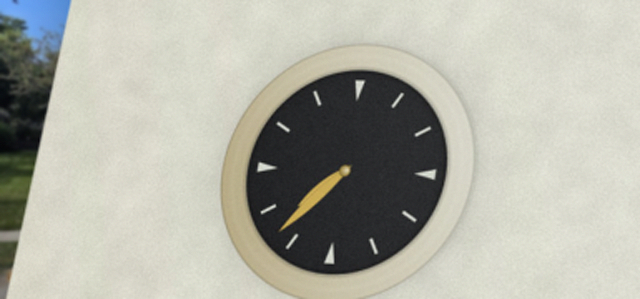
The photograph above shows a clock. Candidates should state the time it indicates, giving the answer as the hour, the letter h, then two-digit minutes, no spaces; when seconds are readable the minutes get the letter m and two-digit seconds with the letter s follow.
7h37
